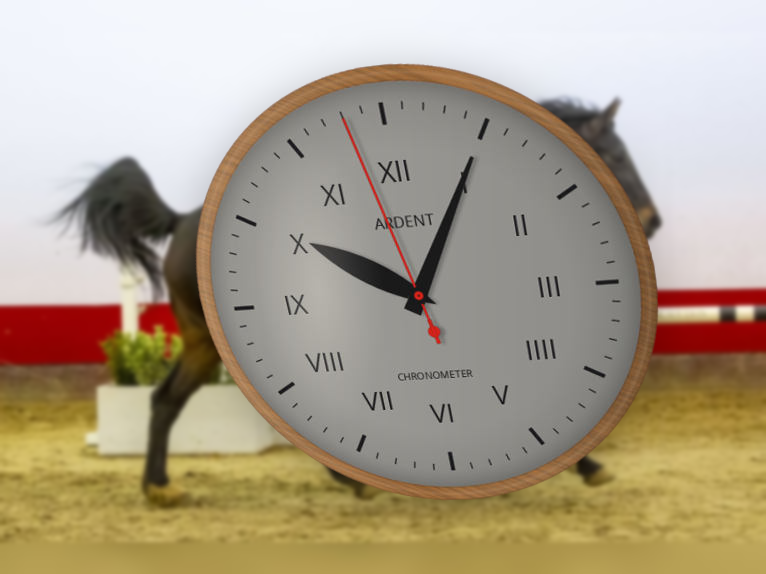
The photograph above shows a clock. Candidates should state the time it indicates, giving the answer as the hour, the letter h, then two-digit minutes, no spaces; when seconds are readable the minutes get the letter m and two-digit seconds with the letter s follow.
10h04m58s
